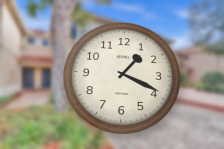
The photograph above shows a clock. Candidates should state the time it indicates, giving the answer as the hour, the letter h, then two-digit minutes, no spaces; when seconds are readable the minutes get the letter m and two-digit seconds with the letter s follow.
1h19
